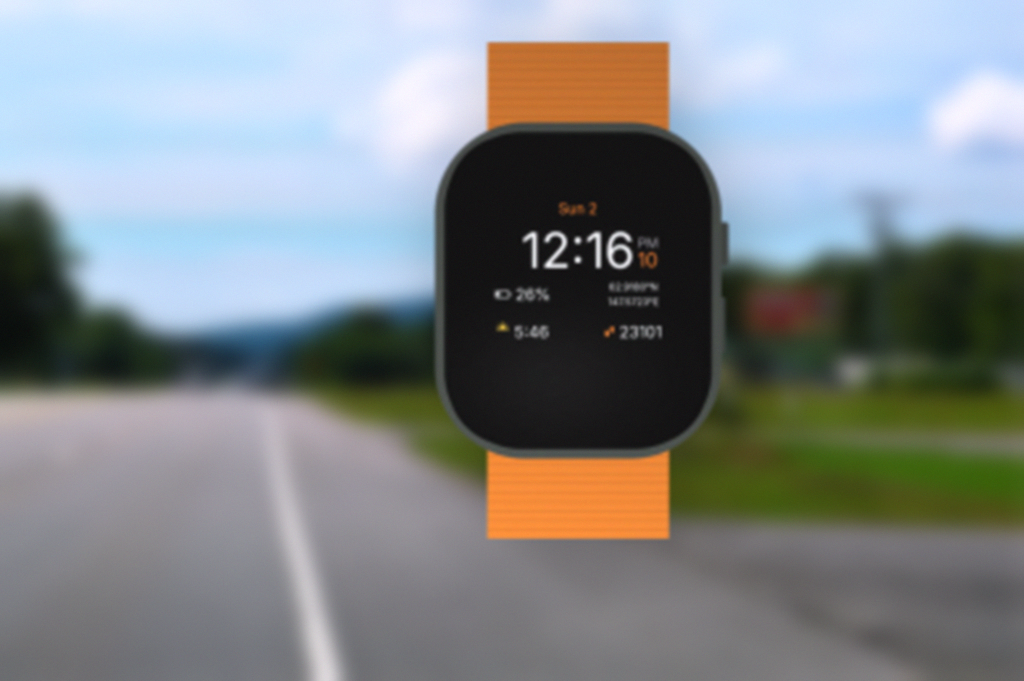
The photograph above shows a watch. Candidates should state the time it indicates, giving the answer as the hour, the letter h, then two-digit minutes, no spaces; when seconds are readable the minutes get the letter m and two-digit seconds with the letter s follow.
12h16
